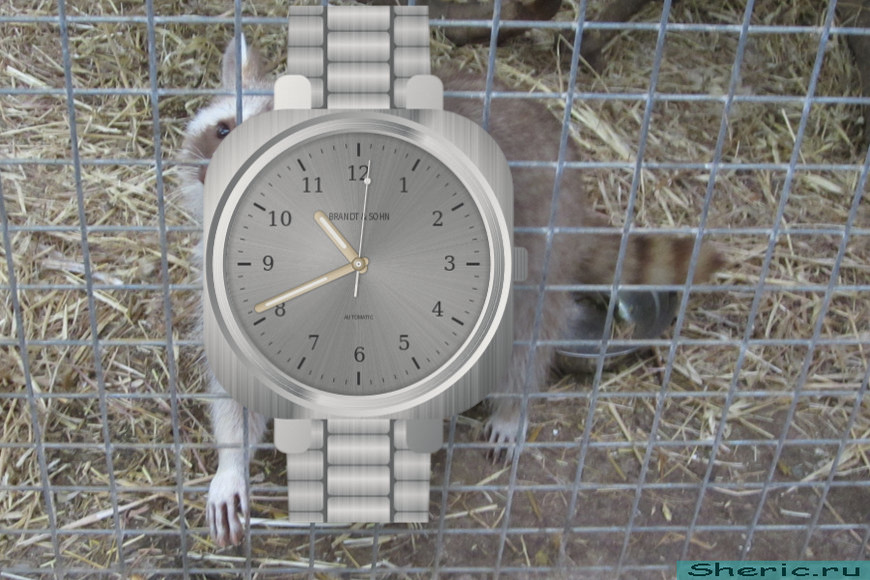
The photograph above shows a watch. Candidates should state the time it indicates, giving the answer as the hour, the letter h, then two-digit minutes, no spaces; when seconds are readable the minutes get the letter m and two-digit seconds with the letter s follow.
10h41m01s
